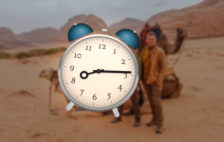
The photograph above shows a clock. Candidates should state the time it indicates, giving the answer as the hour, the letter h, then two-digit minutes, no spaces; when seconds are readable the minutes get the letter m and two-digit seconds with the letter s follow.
8h14
